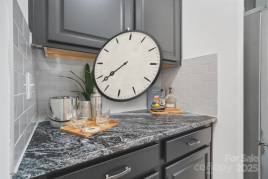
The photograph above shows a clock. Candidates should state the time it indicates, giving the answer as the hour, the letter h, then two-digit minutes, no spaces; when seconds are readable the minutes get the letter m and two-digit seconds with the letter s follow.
7h38
